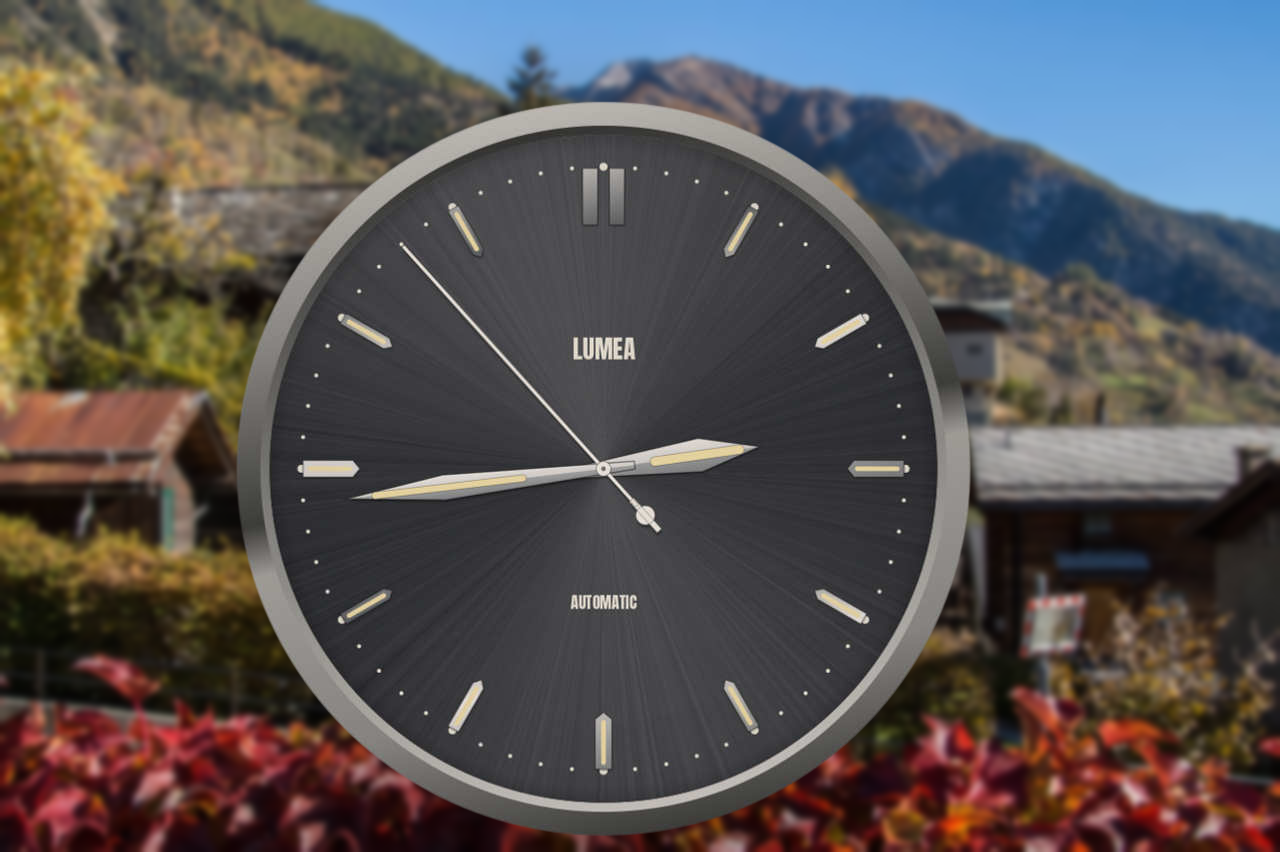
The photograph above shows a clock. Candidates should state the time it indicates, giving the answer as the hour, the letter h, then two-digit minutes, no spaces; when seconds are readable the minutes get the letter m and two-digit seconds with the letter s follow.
2h43m53s
